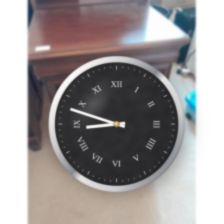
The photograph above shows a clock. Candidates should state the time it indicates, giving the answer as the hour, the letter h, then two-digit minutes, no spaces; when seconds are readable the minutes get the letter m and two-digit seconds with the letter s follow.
8h48
